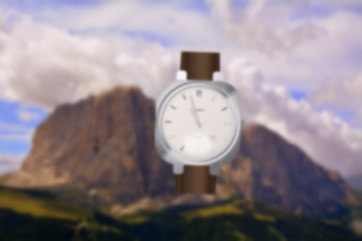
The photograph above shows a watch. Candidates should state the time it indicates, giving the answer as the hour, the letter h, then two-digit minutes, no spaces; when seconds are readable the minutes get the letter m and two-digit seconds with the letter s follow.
10h57
